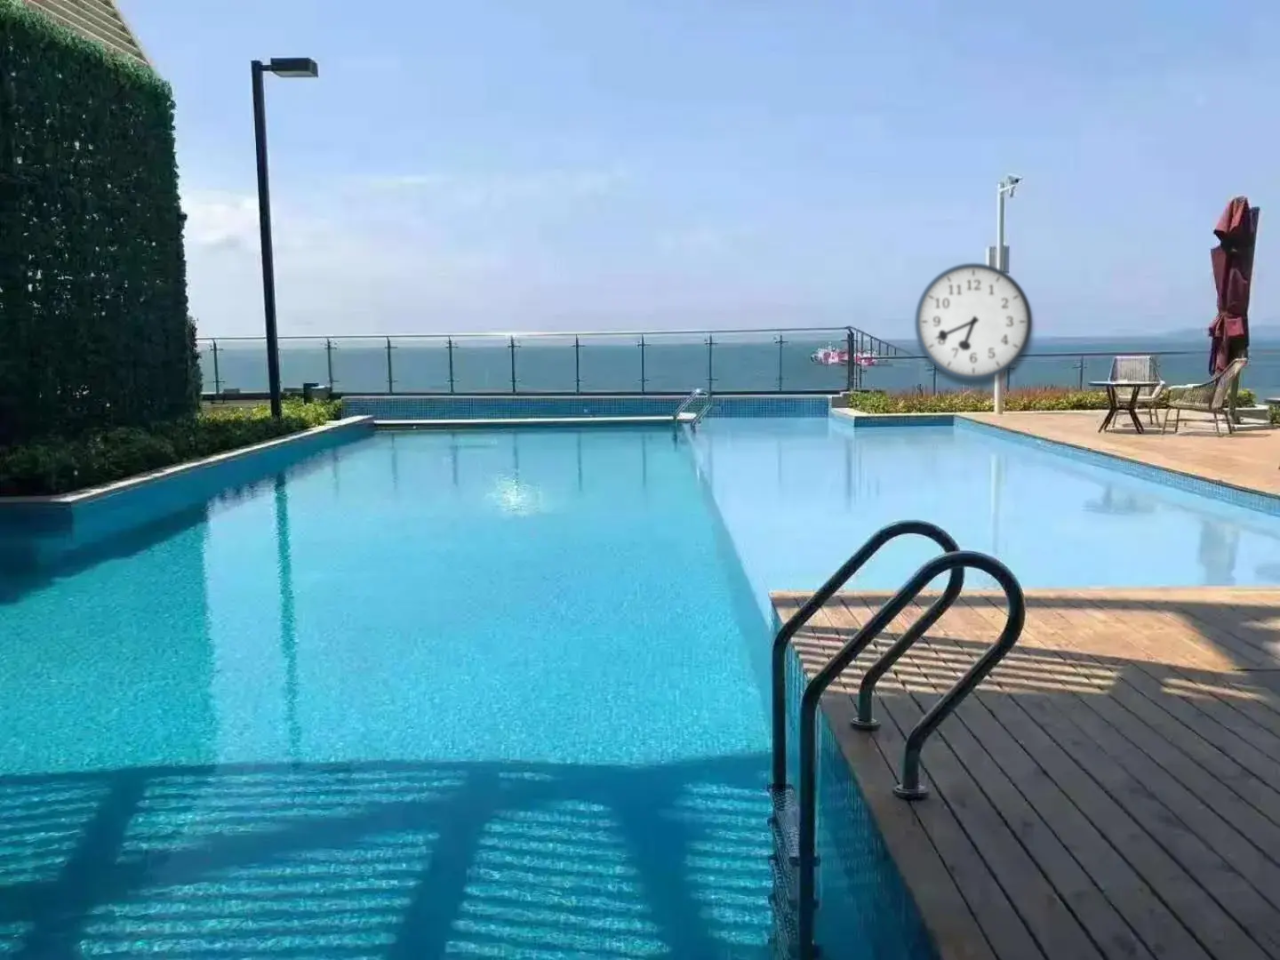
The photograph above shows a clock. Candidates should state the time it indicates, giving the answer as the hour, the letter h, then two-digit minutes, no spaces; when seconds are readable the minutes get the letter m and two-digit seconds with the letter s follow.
6h41
